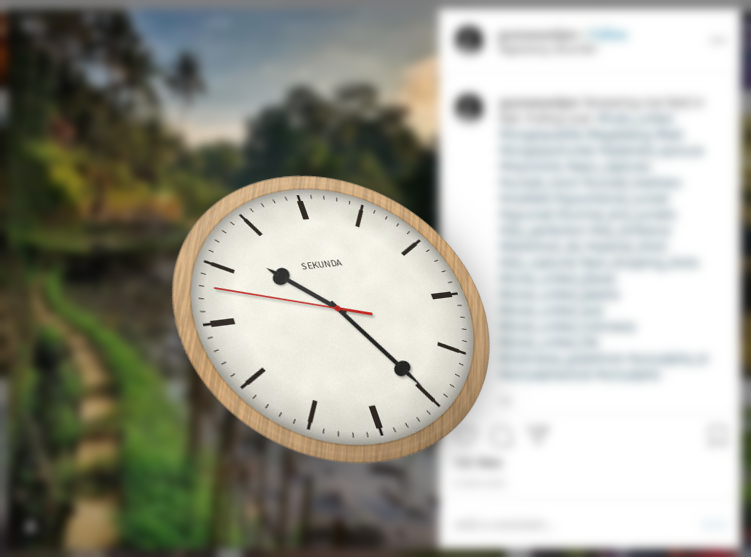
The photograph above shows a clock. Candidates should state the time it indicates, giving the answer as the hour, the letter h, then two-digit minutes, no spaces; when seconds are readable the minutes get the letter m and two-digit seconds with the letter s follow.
10h24m48s
